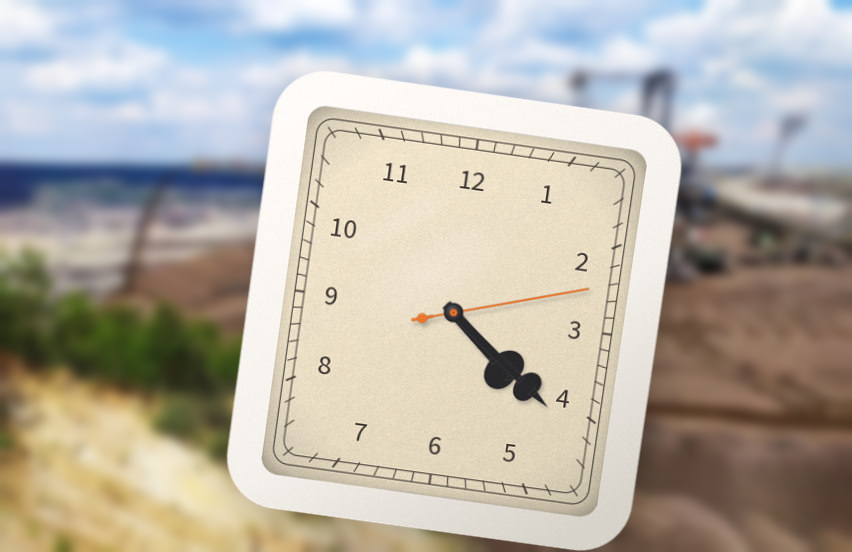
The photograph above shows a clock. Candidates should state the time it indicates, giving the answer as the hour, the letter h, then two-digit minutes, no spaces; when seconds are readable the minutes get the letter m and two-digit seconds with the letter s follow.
4h21m12s
